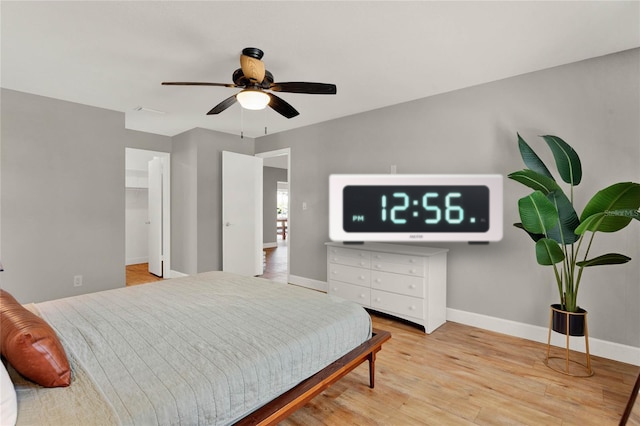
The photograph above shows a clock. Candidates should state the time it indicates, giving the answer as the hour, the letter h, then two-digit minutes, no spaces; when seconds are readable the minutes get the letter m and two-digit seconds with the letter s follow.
12h56
